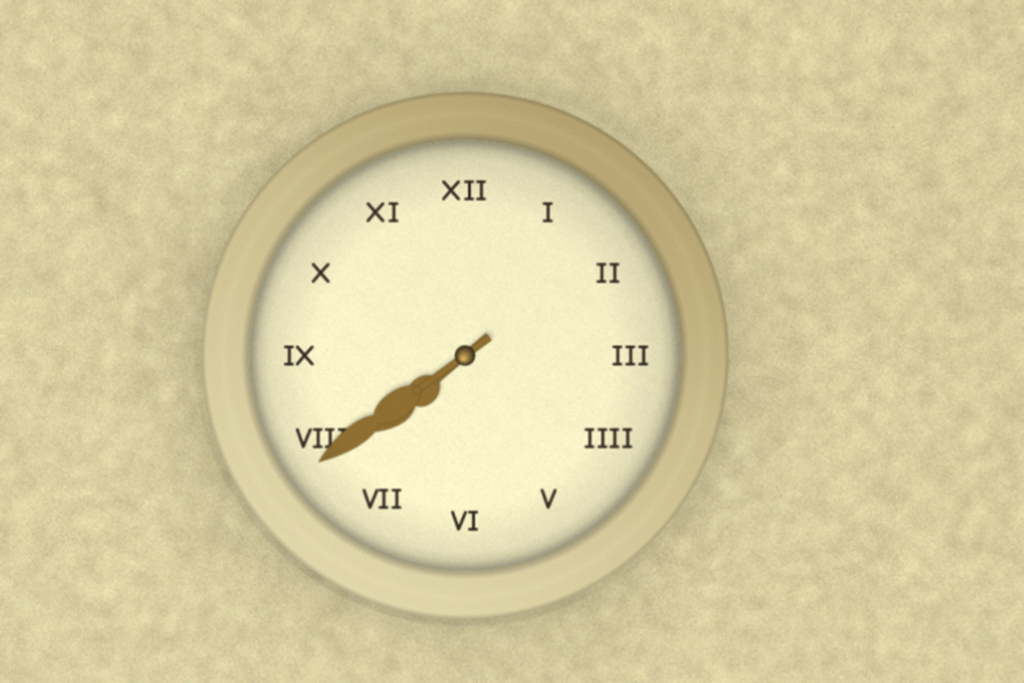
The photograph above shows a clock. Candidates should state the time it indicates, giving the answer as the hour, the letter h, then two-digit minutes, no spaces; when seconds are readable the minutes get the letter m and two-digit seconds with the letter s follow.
7h39
